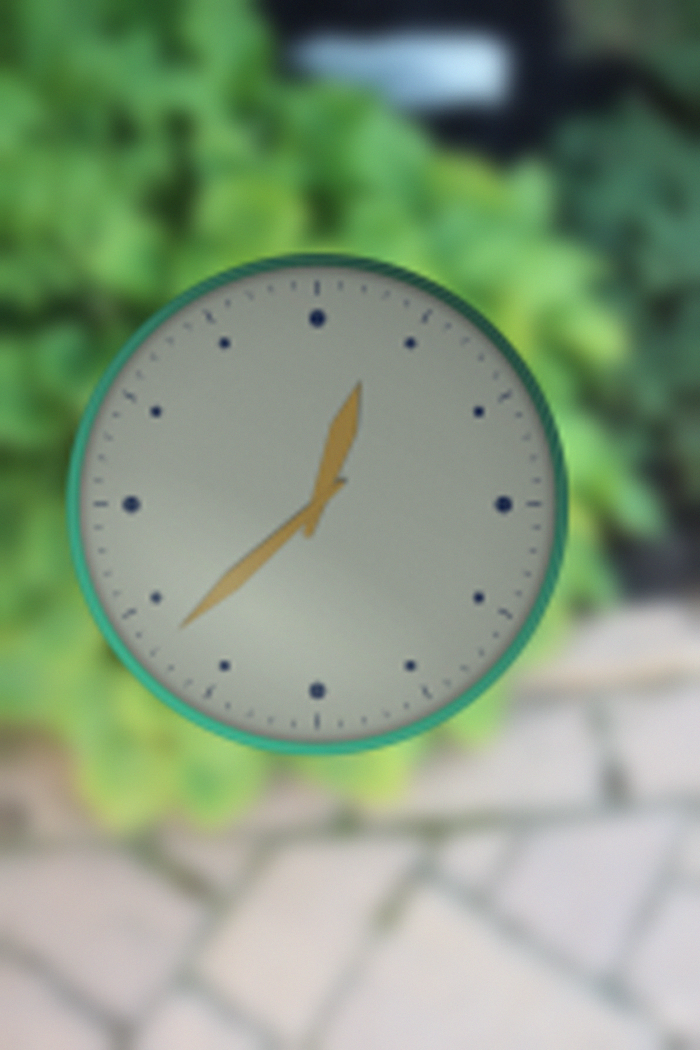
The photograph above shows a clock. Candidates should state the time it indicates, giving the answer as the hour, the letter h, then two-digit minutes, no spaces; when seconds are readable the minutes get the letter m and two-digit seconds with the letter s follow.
12h38
